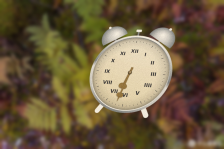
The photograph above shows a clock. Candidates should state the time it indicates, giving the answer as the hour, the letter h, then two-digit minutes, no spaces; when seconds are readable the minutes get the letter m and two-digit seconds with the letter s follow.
6h32
